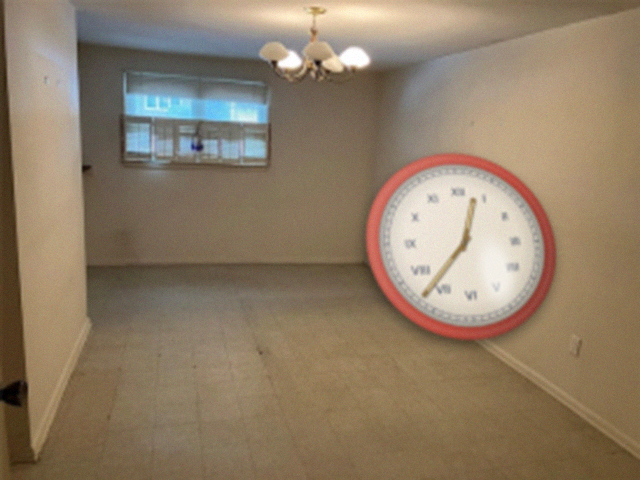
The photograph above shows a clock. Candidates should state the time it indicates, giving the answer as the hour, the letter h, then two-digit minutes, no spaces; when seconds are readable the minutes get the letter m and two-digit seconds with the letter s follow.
12h37
